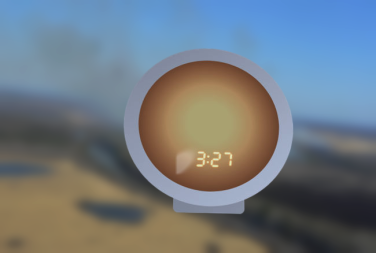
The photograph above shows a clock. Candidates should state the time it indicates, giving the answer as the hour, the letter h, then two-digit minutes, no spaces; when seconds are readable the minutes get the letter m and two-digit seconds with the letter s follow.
3h27
